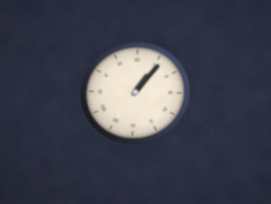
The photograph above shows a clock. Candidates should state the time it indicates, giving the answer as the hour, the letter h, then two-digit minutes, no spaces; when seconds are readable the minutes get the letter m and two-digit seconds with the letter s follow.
1h06
